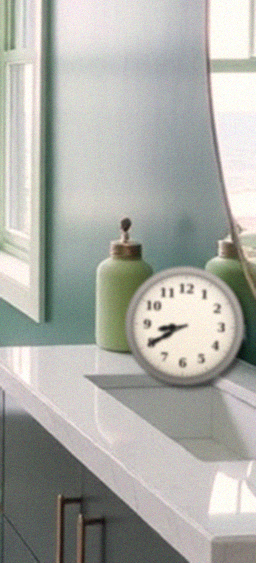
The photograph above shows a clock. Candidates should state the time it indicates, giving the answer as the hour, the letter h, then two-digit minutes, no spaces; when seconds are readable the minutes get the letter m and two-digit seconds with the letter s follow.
8h40
